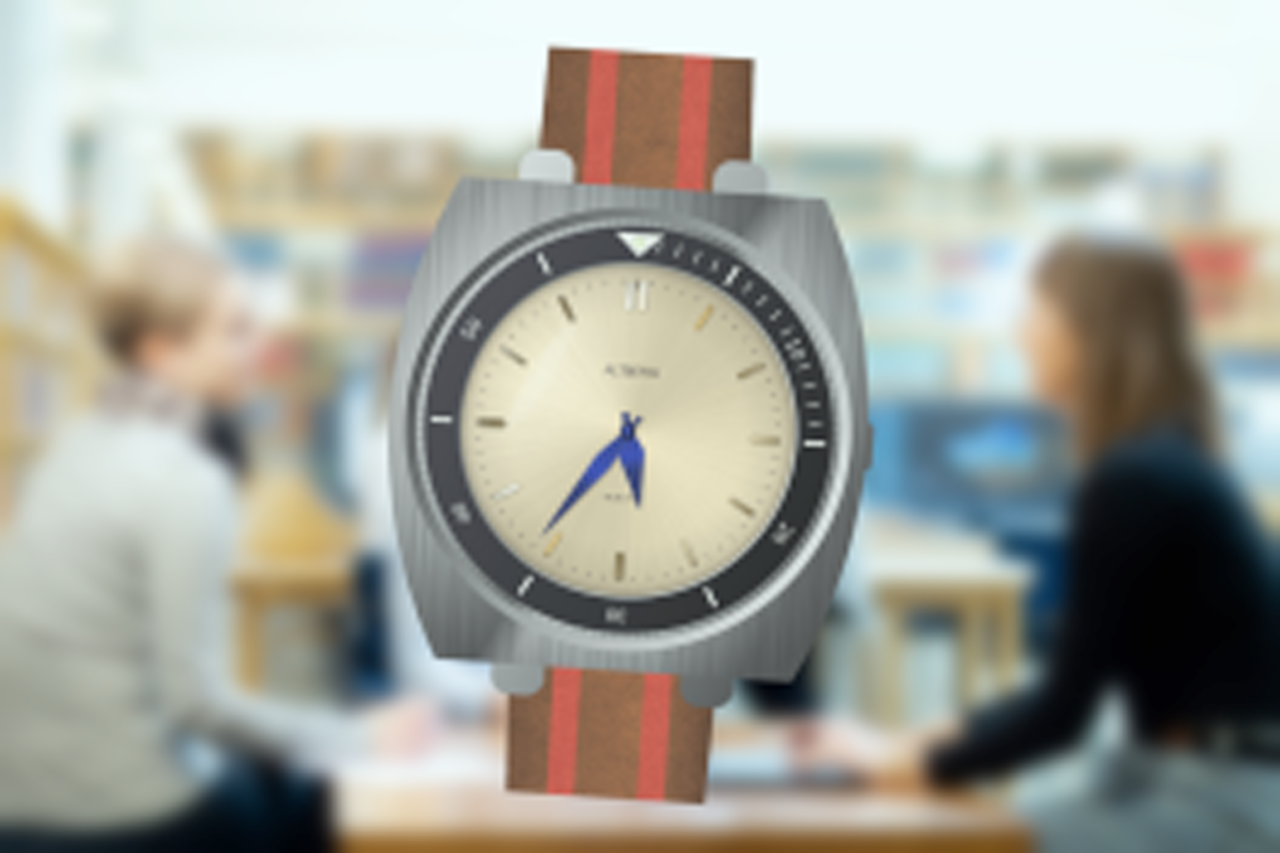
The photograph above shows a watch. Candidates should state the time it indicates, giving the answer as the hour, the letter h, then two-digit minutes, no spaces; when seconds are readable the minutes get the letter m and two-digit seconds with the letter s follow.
5h36
